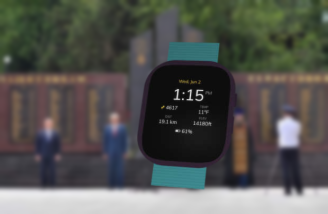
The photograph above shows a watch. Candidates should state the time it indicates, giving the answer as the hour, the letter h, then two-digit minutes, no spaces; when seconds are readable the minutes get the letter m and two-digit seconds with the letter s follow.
1h15
